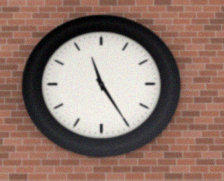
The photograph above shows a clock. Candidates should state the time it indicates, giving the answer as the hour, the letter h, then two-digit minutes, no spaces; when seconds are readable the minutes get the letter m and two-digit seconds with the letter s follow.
11h25
